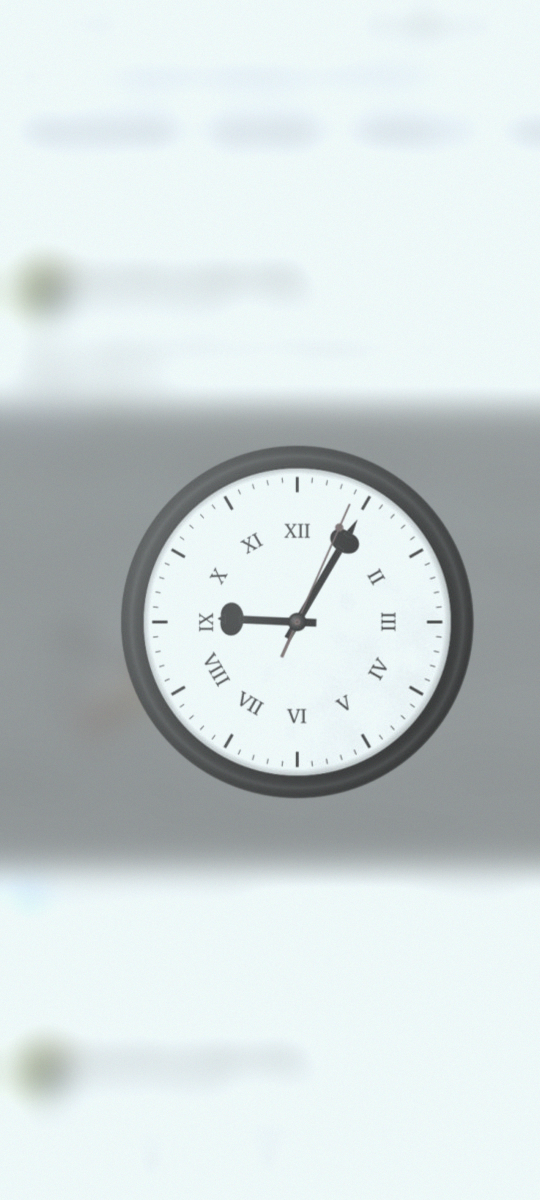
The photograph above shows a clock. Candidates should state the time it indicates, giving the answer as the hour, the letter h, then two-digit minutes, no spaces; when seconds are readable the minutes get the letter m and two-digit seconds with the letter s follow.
9h05m04s
